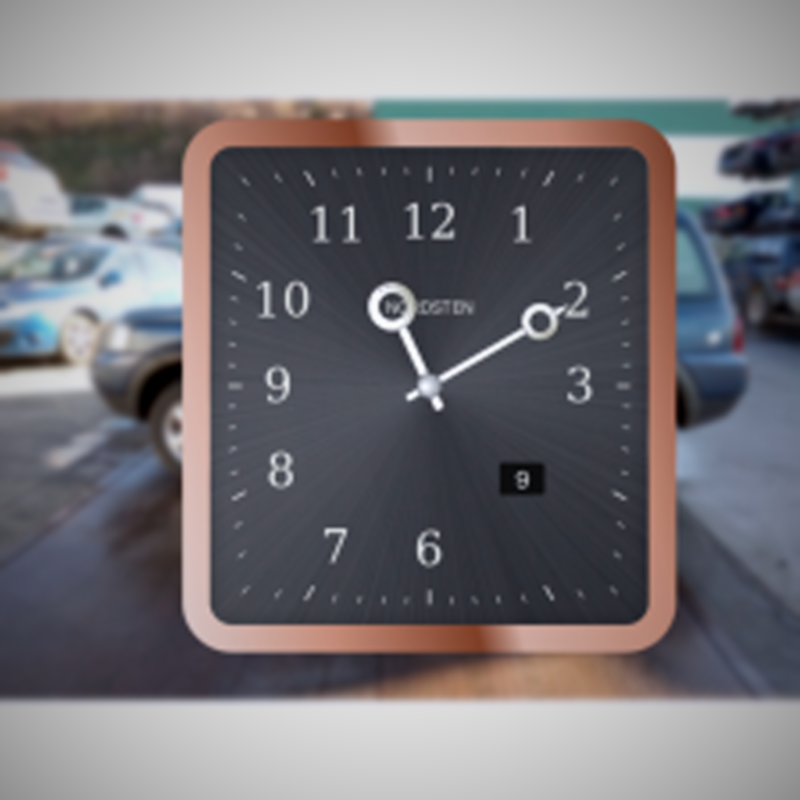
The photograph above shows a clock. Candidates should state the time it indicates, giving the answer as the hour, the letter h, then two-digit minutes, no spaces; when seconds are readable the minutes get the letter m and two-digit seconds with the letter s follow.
11h10
